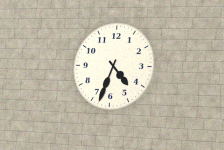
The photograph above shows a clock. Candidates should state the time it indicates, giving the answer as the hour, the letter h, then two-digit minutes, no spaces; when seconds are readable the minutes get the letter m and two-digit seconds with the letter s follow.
4h33
